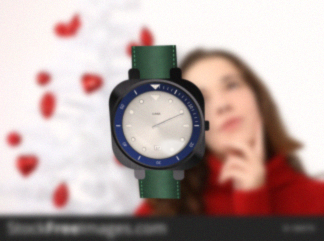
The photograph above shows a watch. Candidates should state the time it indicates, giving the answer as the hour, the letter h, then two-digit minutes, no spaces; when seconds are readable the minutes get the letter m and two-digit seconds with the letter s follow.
2h11
